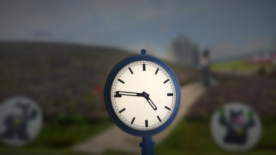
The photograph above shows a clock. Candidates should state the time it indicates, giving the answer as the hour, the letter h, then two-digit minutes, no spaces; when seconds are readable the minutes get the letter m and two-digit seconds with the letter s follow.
4h46
